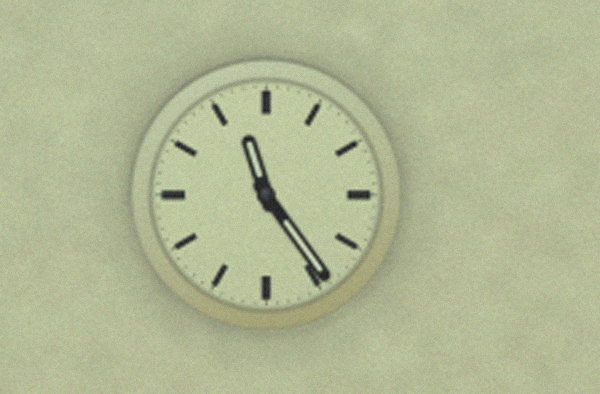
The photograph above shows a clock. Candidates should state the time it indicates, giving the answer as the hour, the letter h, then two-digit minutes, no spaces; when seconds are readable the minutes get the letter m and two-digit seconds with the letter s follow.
11h24
